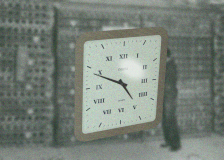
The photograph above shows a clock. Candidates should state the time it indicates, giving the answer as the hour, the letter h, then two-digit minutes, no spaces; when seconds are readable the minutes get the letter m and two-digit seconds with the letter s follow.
4h49
